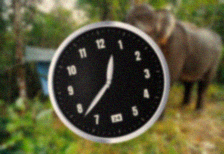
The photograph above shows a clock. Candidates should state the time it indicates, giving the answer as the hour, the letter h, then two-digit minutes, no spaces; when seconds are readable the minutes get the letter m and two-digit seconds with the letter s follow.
12h38
